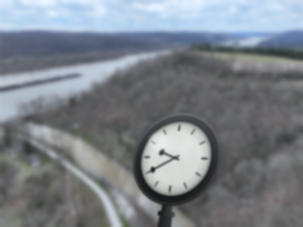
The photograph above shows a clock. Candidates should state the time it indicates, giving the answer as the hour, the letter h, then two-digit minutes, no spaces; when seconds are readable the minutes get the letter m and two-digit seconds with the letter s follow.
9h40
